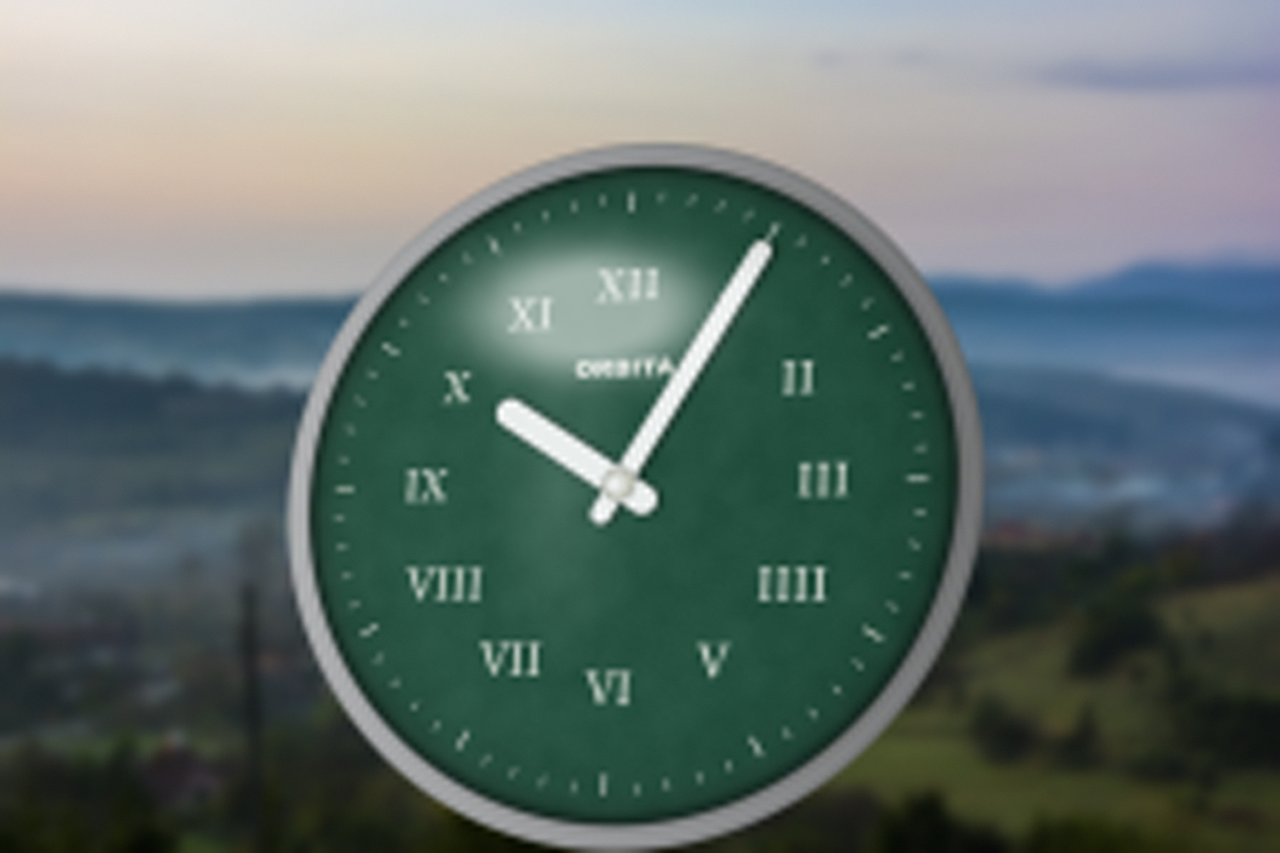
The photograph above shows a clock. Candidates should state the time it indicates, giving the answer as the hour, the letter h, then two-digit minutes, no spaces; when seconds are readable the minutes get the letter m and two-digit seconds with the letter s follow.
10h05
